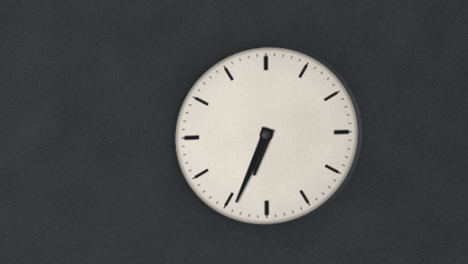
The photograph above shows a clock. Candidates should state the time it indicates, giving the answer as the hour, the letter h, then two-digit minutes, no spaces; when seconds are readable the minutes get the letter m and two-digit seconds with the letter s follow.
6h34
